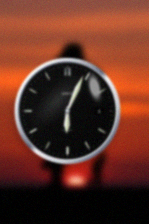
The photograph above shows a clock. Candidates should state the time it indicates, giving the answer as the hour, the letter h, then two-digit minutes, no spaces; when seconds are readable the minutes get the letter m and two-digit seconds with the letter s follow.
6h04
